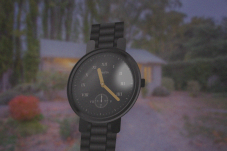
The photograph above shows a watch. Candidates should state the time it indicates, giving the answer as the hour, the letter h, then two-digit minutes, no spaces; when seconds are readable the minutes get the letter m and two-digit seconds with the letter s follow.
11h22
